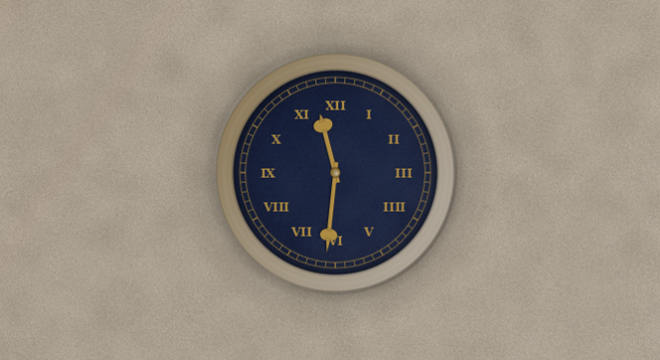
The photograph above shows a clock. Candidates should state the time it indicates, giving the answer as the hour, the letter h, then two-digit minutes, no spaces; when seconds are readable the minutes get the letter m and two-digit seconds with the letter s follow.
11h31
